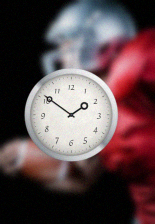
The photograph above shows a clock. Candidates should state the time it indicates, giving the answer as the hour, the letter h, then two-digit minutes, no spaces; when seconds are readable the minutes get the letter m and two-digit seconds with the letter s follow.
1h51
